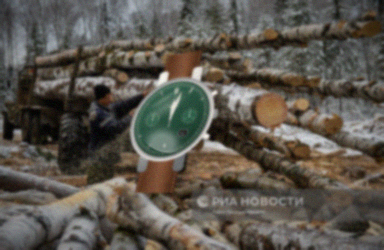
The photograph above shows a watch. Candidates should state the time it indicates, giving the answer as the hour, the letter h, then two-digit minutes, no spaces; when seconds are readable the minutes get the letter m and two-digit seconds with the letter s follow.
12h02
